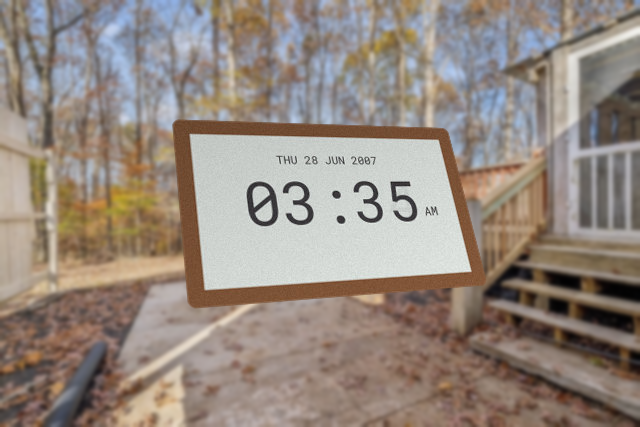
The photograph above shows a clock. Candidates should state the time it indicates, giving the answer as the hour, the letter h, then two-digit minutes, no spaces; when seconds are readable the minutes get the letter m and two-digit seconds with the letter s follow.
3h35
